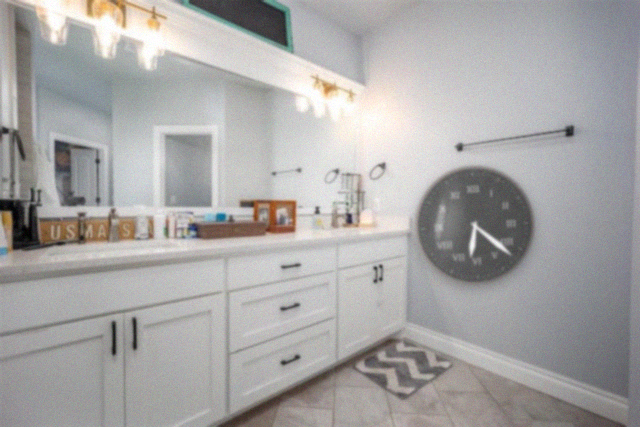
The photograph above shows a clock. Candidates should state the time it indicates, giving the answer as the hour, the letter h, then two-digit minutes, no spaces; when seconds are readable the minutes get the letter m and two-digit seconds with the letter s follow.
6h22
